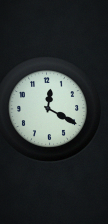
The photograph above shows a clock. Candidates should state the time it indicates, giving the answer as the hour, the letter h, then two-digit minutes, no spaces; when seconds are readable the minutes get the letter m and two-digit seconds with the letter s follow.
12h20
